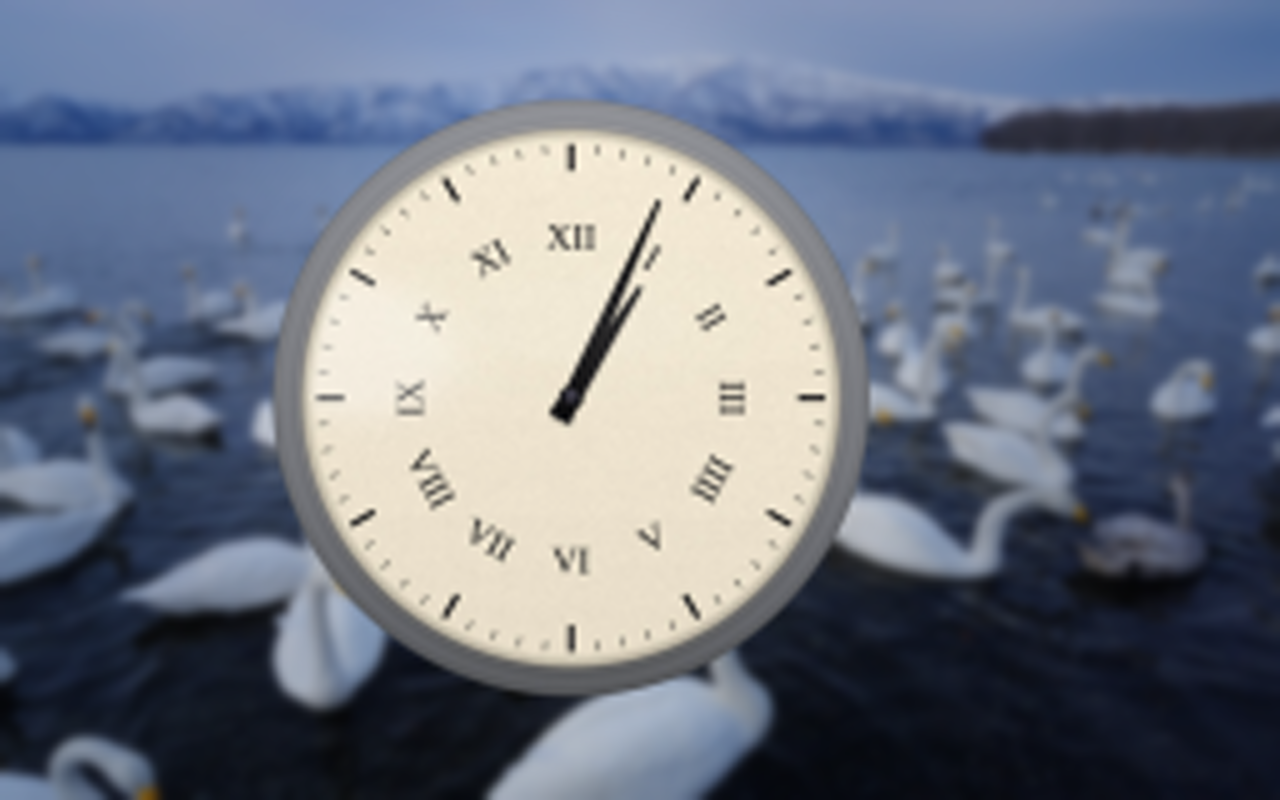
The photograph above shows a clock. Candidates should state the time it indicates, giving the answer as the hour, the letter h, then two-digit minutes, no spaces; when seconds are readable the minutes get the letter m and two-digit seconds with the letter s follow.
1h04
